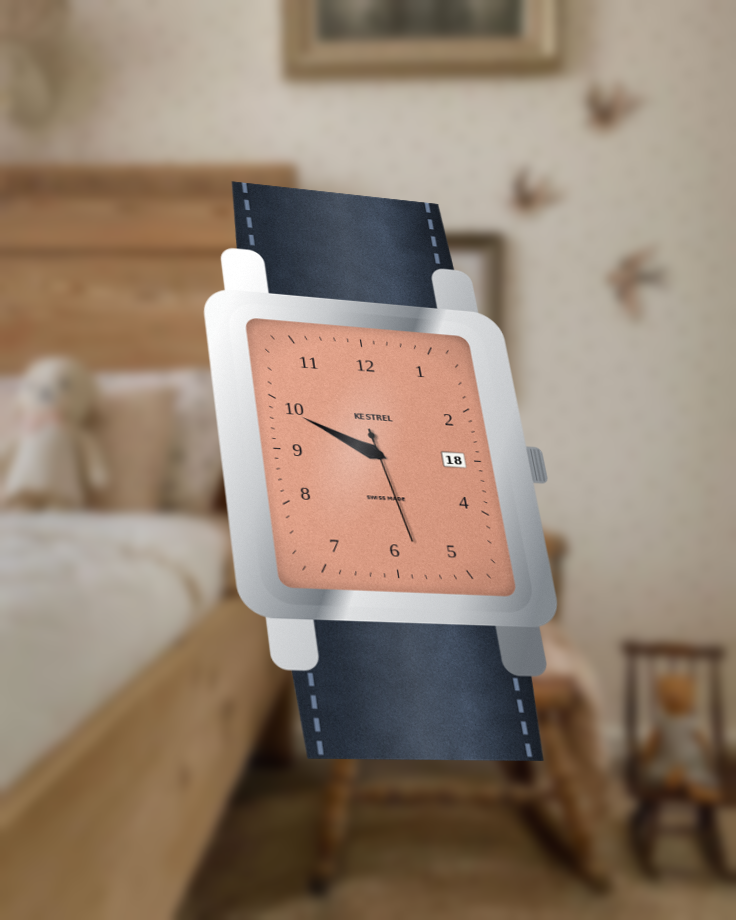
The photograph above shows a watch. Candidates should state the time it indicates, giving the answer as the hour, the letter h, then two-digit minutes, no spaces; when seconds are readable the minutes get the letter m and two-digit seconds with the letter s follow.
9h49m28s
